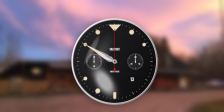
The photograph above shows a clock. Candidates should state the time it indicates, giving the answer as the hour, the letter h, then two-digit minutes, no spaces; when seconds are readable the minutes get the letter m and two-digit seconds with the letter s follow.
9h50
